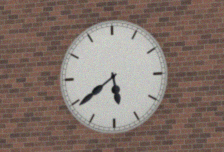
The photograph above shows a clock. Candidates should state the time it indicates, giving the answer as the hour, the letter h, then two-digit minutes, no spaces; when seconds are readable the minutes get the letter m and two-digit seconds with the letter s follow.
5h39
